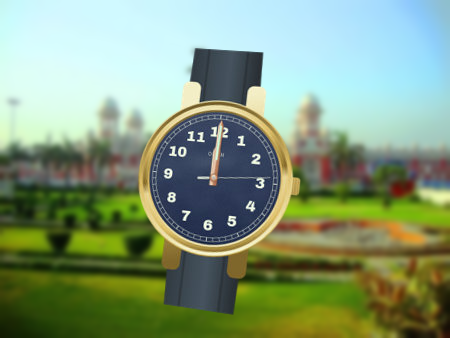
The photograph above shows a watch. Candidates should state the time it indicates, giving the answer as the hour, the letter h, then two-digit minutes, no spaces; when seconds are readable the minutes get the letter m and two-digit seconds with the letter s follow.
12h00m14s
